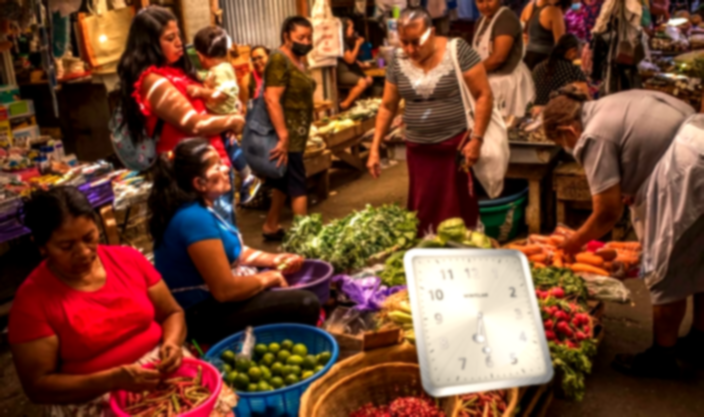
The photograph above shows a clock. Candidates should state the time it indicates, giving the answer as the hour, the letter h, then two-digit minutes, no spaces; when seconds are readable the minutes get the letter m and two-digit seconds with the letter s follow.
6h30
